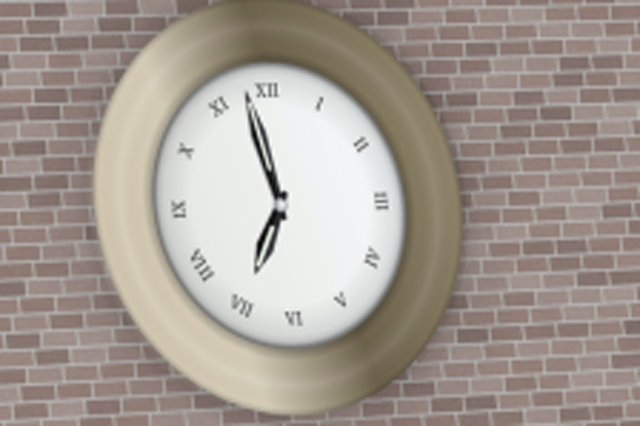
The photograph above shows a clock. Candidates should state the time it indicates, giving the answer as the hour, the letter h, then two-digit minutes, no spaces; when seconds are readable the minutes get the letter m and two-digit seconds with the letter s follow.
6h58
